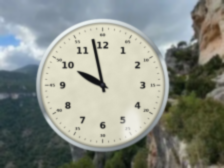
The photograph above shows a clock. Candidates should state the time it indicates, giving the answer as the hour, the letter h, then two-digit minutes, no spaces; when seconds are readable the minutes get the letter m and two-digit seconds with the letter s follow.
9h58
